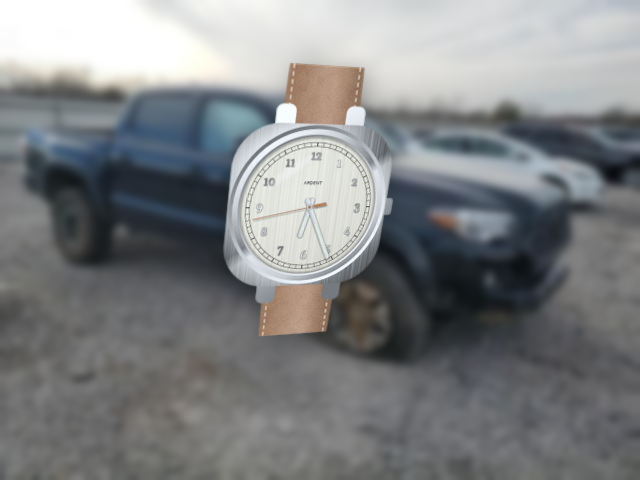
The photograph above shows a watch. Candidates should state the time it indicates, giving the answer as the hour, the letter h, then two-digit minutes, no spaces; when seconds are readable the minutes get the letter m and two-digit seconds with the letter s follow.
6h25m43s
